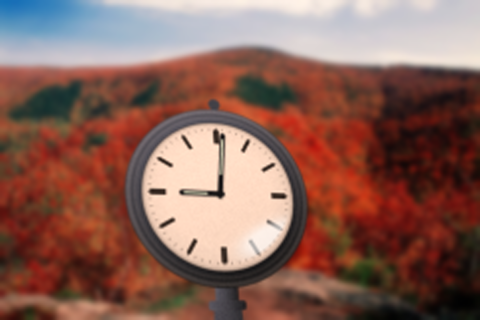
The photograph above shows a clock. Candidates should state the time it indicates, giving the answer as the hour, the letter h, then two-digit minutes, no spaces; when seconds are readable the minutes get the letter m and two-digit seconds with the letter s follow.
9h01
